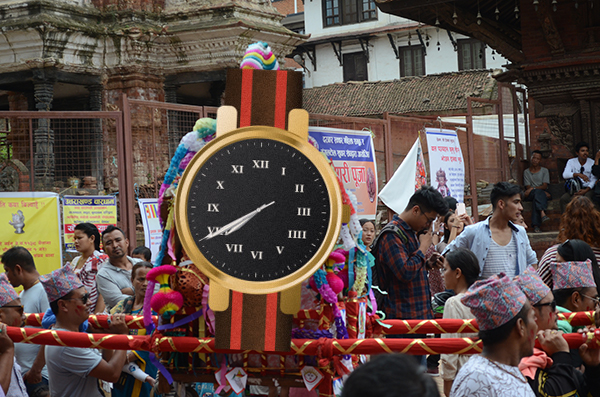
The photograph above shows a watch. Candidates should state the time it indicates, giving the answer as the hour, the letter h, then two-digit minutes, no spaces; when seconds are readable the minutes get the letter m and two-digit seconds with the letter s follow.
7h39m40s
